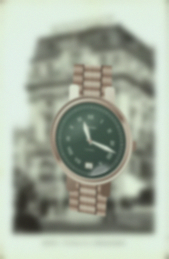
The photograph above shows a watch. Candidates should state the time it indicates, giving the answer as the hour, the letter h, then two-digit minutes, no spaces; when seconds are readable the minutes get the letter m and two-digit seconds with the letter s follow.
11h18
